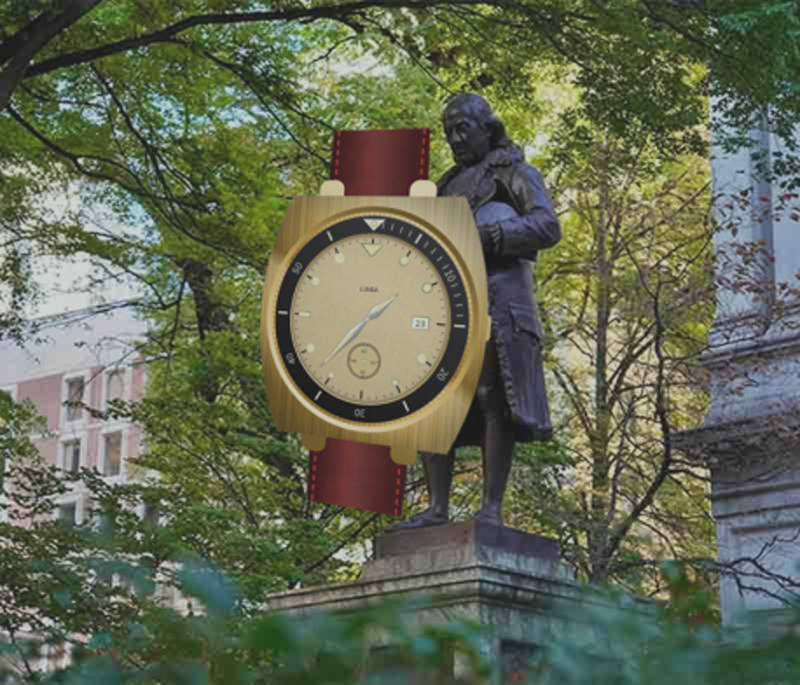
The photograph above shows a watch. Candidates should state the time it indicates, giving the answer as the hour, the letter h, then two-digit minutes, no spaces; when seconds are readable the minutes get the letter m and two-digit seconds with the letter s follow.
1h37
